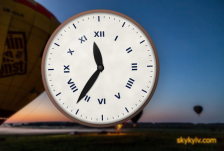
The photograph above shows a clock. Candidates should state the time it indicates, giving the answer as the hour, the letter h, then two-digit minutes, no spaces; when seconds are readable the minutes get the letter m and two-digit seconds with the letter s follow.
11h36
